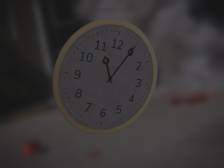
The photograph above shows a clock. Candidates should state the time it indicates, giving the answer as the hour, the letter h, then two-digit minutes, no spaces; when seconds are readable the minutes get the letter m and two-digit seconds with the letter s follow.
11h05
